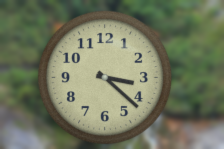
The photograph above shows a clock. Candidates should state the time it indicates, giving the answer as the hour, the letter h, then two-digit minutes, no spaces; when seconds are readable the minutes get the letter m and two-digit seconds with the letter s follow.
3h22
